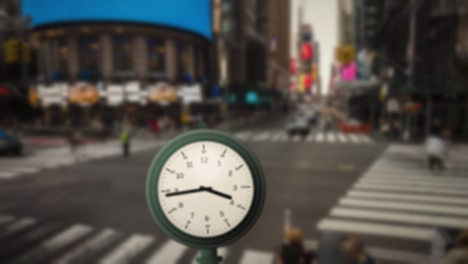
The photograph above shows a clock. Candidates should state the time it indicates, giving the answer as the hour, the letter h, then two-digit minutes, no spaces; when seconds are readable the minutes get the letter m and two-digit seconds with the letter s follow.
3h44
